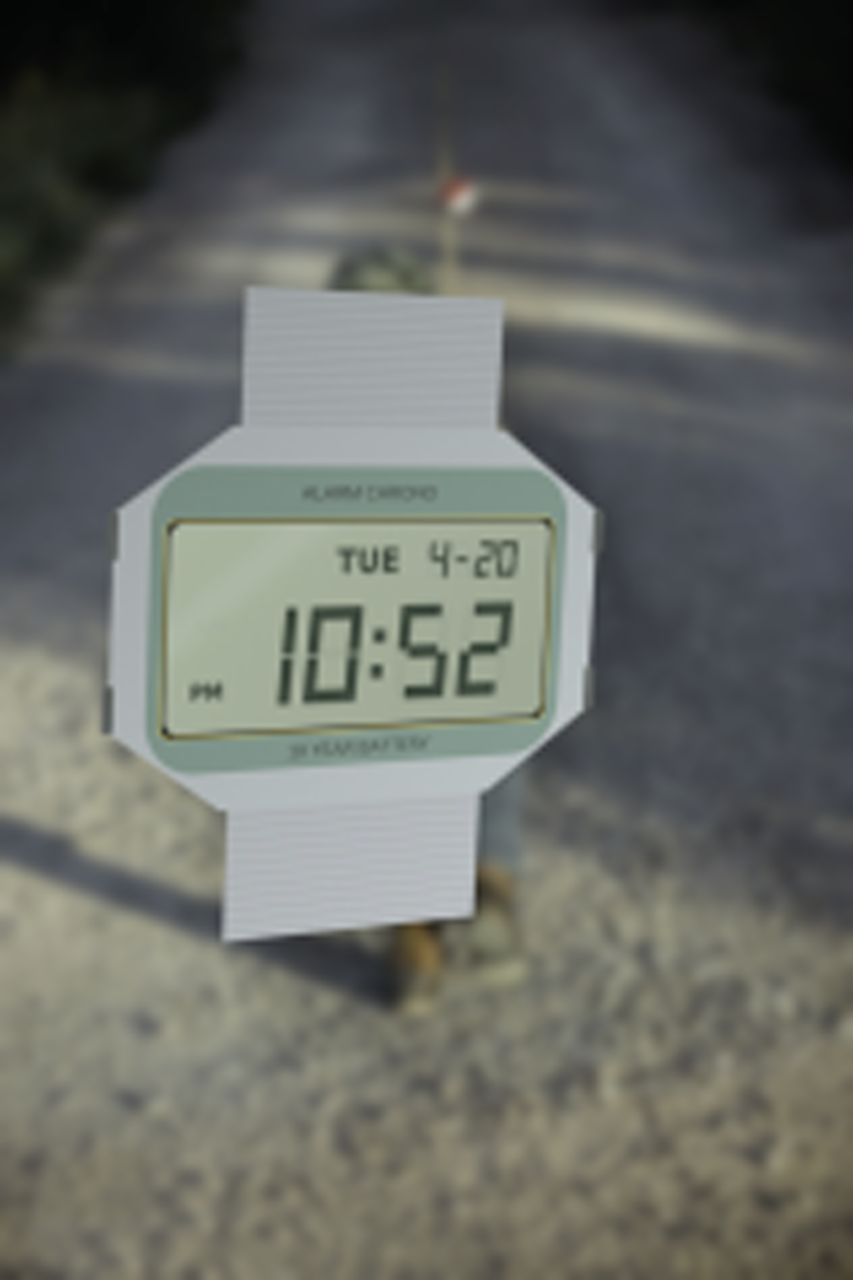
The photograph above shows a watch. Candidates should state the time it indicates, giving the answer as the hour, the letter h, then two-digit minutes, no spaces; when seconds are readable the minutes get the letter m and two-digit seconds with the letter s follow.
10h52
